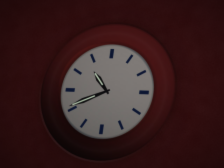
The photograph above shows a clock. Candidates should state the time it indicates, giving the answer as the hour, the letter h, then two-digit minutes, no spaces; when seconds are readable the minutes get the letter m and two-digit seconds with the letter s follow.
10h41
